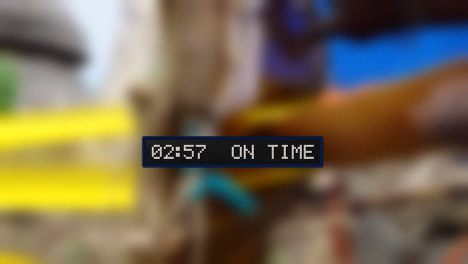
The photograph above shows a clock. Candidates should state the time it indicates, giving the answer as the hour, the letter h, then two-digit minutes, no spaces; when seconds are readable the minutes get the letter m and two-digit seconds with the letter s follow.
2h57
